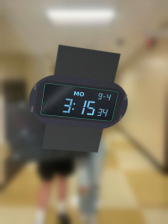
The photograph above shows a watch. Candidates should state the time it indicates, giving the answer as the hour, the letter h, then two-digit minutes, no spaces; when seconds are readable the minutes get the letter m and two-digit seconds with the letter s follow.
3h15m34s
